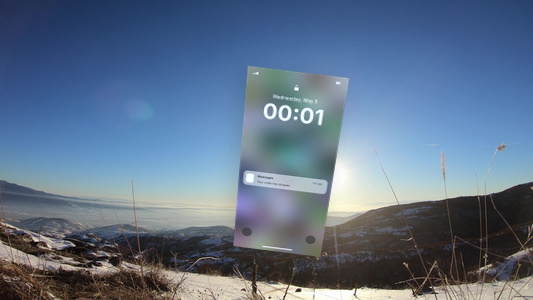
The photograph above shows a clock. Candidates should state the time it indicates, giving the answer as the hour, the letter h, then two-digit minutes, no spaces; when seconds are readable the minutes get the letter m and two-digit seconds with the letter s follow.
0h01
